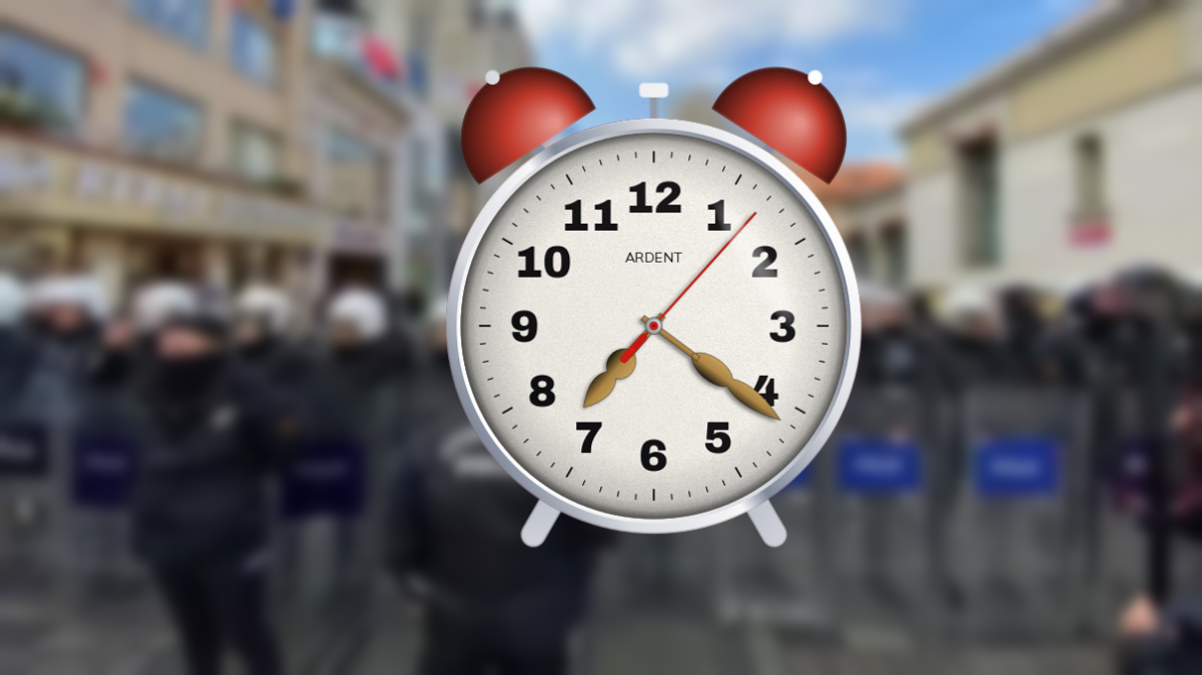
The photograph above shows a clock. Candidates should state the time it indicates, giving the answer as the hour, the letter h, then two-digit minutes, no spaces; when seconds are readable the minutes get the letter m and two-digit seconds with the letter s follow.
7h21m07s
